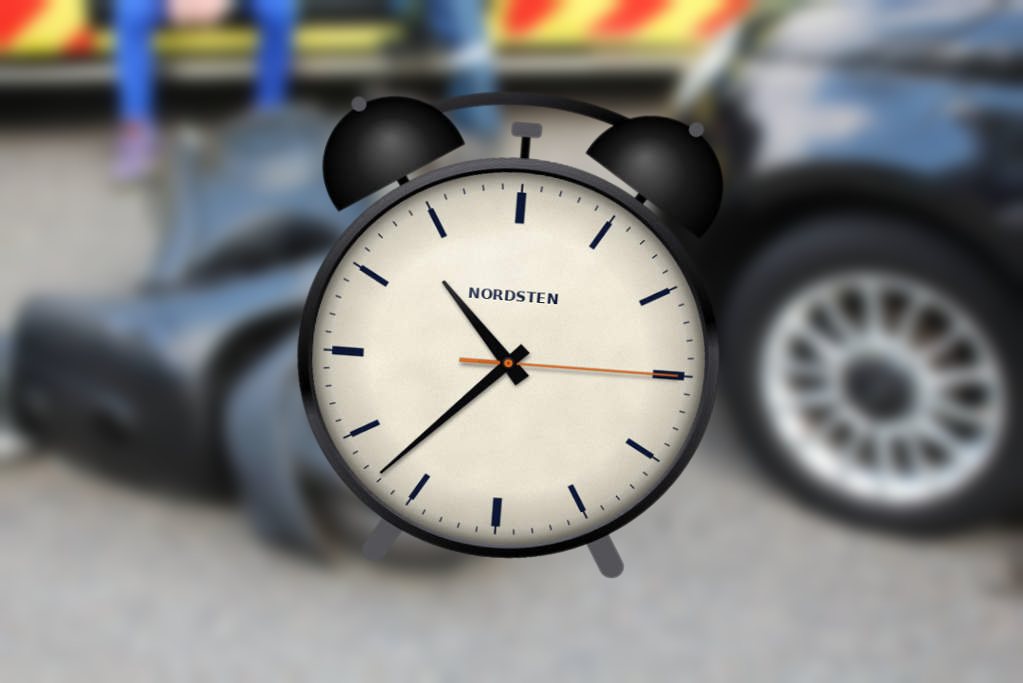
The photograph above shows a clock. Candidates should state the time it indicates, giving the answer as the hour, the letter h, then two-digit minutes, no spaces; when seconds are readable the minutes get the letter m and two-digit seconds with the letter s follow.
10h37m15s
